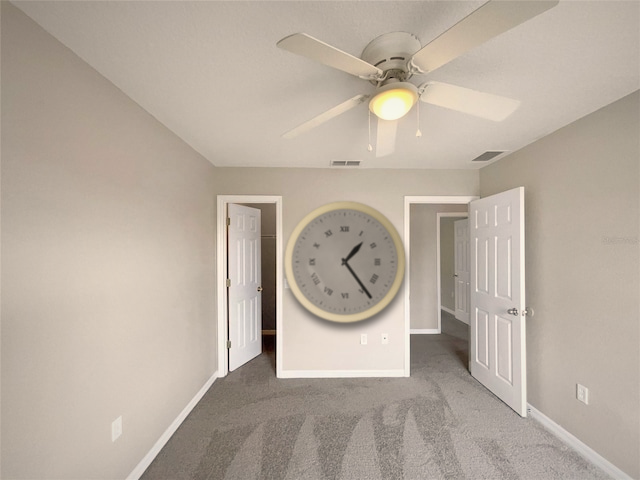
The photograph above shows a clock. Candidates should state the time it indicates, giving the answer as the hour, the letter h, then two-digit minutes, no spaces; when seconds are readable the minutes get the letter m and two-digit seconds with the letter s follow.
1h24
